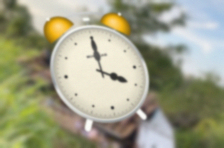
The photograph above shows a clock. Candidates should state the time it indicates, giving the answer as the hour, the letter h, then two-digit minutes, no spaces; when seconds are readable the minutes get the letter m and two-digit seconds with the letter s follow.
4h00
